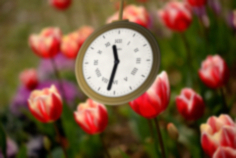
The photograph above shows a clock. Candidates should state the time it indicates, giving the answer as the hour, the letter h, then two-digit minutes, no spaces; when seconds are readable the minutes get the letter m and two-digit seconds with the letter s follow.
11h32
